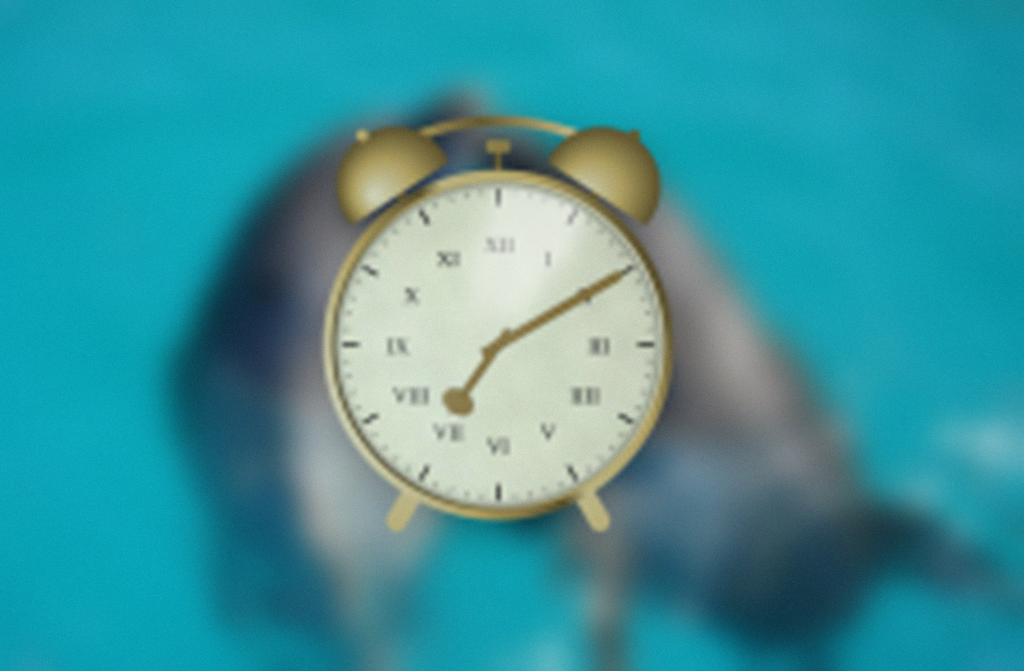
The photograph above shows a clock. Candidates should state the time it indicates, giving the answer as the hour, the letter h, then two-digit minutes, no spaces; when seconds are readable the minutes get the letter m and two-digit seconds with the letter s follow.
7h10
